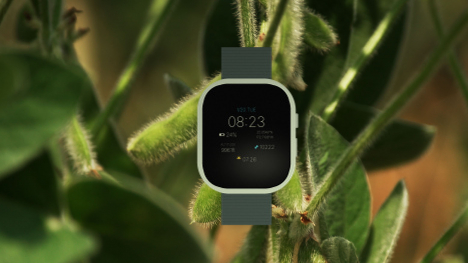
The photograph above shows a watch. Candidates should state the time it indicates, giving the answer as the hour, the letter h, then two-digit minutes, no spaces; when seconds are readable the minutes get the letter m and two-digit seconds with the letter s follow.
8h23
